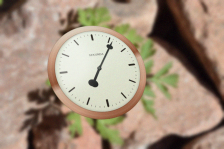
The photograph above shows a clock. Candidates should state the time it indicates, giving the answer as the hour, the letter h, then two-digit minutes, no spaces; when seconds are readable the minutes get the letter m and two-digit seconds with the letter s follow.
7h06
